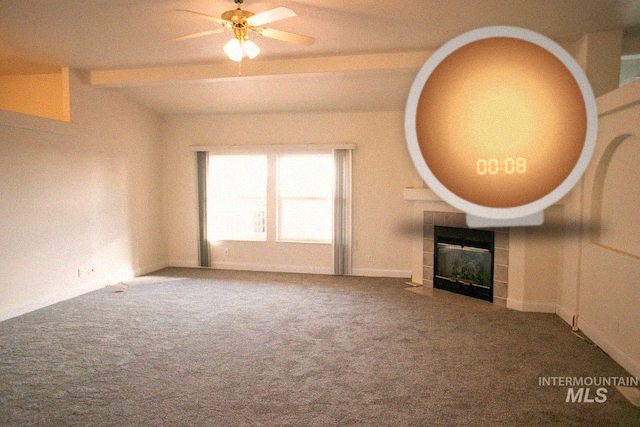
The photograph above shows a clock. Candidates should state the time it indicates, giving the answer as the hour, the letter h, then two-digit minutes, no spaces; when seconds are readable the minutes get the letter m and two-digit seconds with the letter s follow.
0h08
